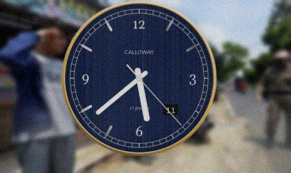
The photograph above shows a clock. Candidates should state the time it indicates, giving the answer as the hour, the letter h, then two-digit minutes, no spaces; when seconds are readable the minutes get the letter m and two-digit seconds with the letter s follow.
5h38m23s
